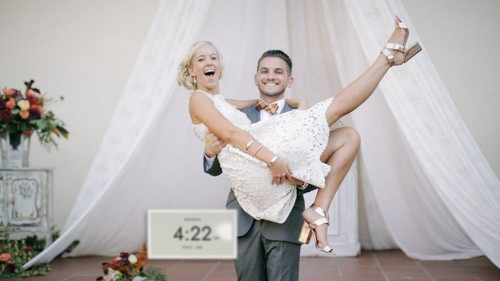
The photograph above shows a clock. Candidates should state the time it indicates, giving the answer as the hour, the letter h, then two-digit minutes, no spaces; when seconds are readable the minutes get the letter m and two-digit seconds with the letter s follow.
4h22
